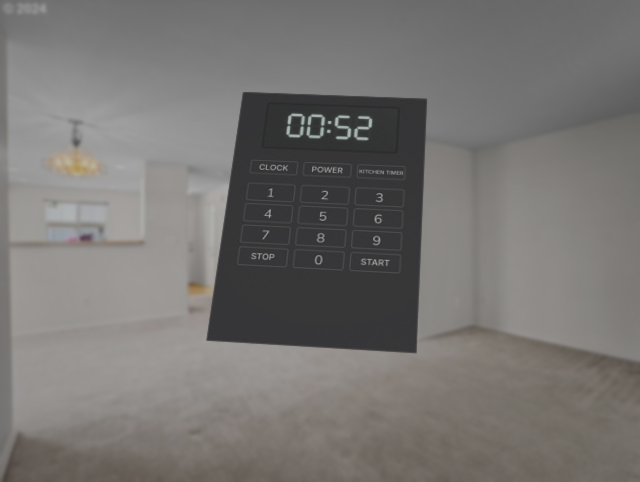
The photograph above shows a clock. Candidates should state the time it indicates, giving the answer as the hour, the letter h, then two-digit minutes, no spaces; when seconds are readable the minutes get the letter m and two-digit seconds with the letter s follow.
0h52
